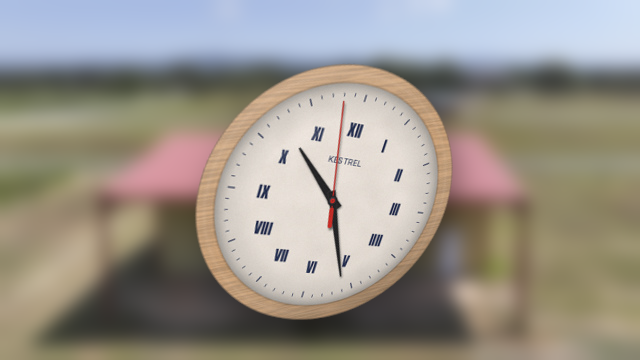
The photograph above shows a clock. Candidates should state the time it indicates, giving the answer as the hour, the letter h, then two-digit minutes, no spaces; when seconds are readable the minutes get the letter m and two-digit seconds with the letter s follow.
10h25m58s
